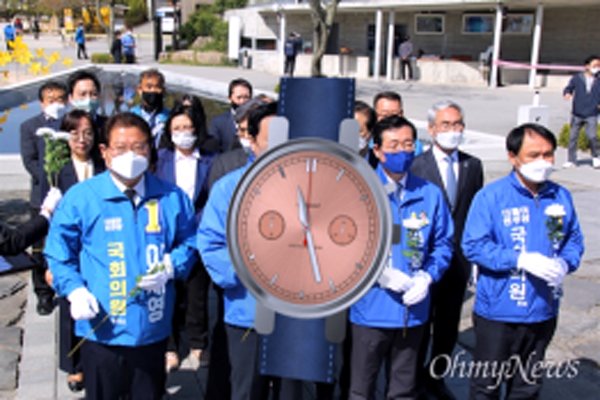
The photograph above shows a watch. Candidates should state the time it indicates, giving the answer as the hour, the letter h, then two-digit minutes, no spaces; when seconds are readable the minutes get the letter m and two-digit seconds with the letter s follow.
11h27
